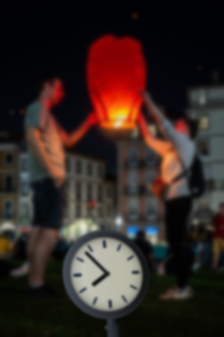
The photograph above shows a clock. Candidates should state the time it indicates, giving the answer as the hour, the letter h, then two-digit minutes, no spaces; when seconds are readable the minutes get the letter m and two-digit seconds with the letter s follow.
7h53
